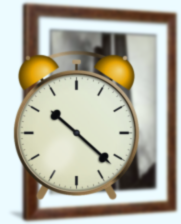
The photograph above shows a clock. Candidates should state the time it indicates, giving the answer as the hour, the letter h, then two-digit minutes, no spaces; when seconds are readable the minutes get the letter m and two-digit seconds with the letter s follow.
10h22
